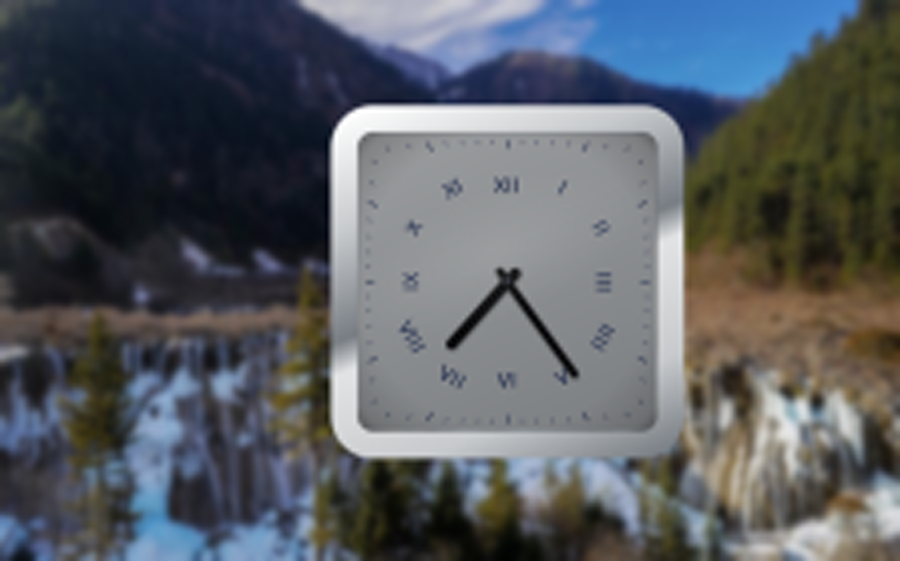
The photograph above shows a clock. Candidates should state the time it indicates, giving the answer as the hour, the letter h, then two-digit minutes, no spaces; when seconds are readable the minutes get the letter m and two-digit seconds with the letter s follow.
7h24
